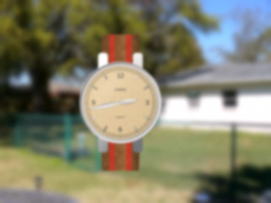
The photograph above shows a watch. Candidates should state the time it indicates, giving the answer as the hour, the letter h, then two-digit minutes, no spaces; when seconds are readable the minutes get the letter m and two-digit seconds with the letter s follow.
2h43
